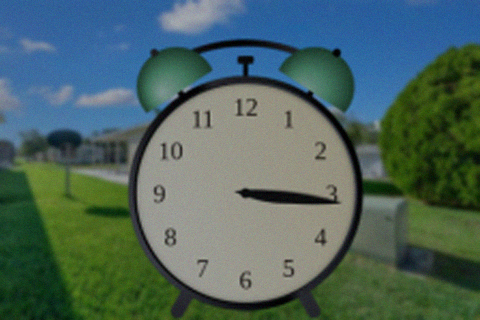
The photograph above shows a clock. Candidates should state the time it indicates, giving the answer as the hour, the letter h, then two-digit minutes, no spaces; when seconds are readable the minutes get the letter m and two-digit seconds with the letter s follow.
3h16
